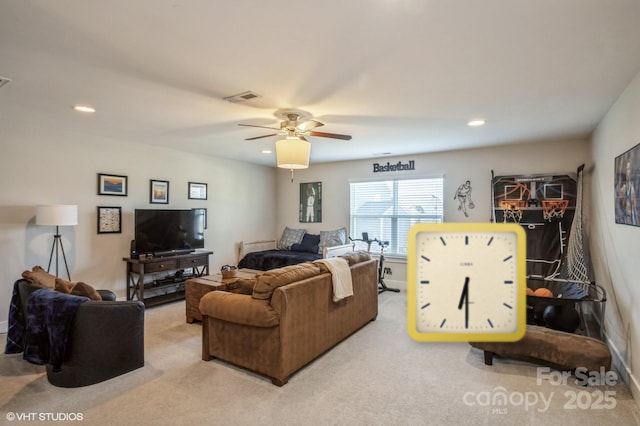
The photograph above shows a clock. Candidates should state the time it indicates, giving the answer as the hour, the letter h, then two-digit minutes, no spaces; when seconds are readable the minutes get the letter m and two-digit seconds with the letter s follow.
6h30
